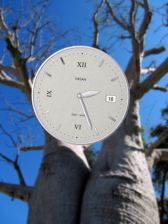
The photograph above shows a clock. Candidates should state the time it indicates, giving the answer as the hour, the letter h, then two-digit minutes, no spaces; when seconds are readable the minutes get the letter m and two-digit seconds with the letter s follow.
2h26
